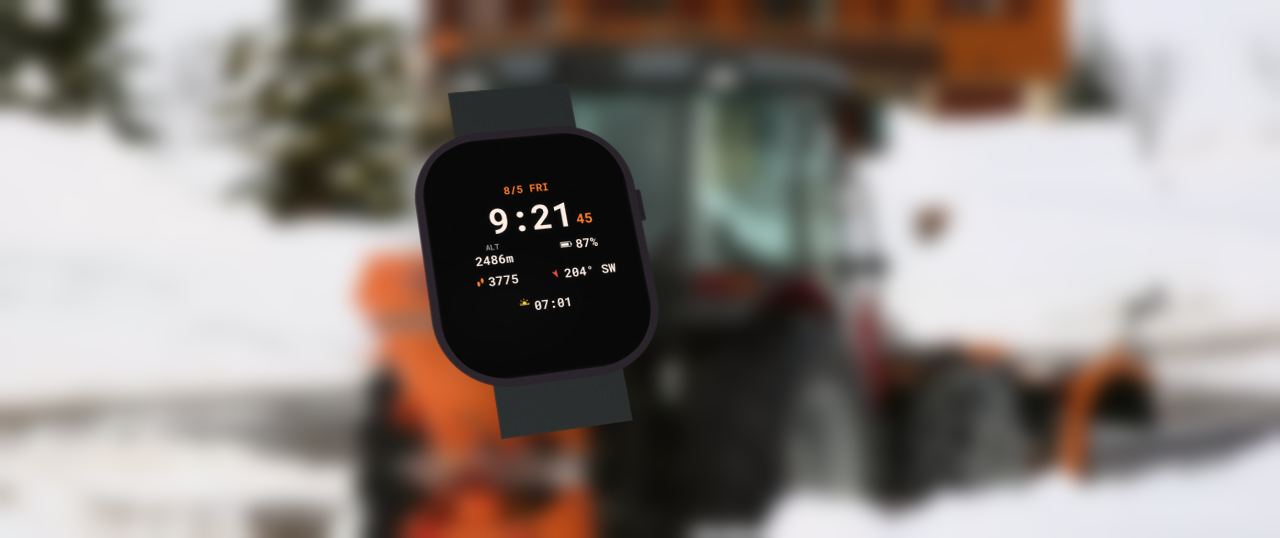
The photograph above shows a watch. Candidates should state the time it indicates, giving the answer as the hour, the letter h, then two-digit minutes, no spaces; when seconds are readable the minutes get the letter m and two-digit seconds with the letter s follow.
9h21m45s
